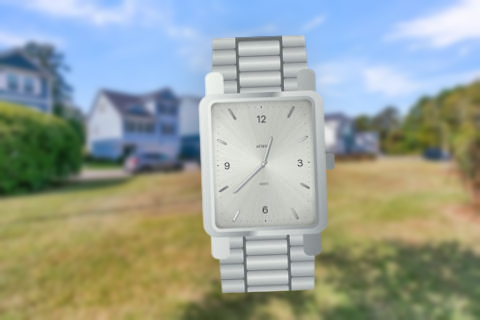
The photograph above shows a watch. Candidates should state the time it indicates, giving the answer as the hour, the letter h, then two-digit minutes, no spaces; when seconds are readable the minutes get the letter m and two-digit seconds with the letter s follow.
12h38
